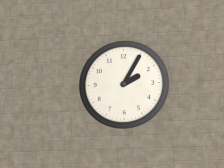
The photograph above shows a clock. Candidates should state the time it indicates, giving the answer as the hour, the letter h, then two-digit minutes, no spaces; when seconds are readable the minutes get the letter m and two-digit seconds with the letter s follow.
2h05
